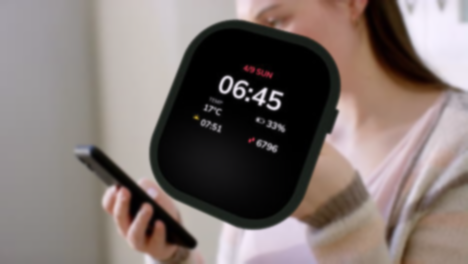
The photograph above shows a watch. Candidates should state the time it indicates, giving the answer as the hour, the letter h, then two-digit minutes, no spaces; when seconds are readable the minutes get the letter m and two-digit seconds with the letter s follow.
6h45
